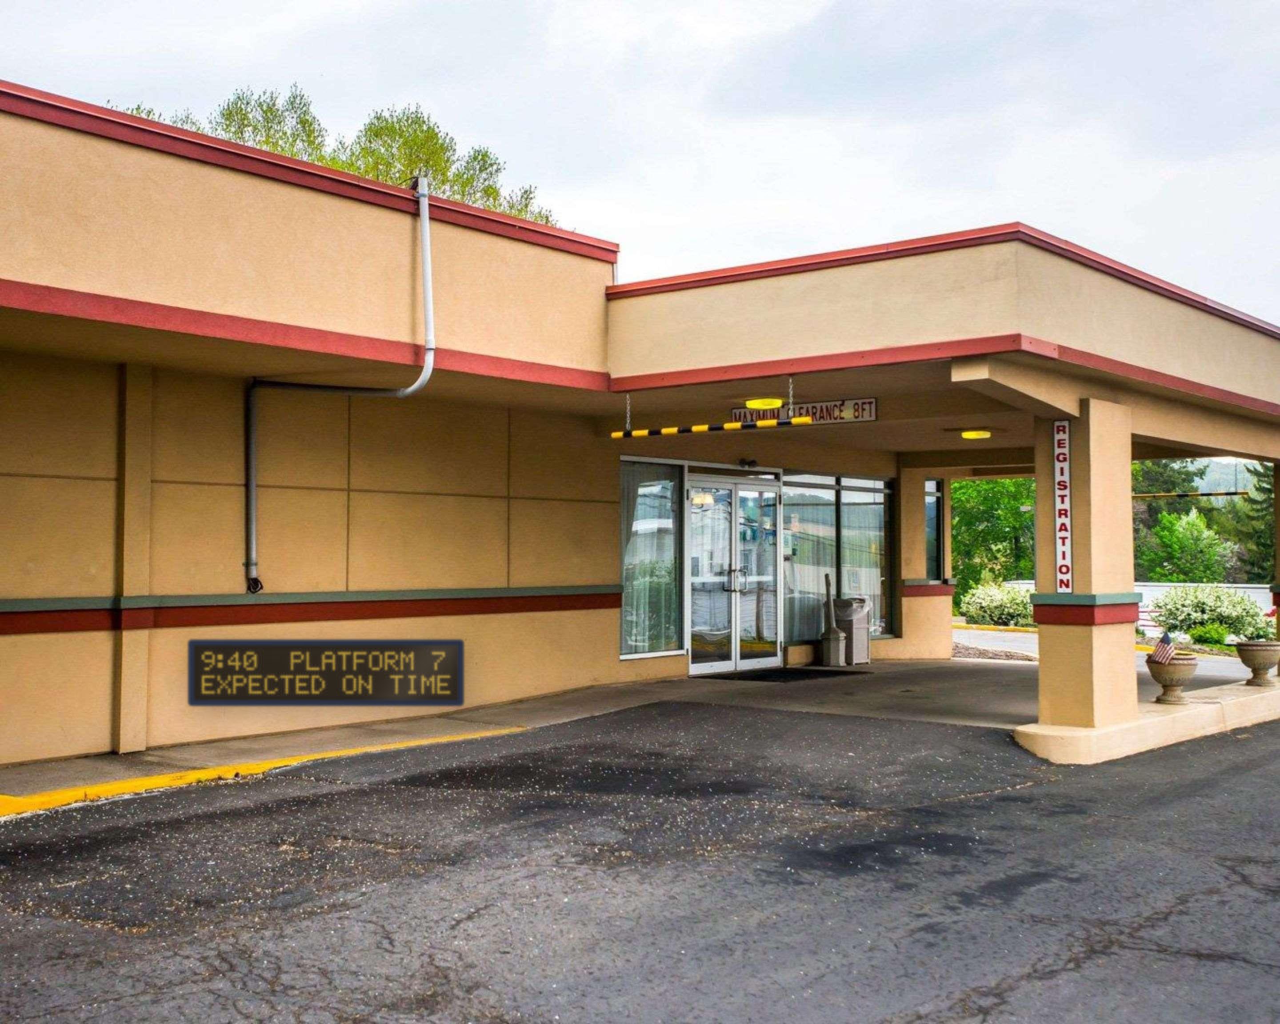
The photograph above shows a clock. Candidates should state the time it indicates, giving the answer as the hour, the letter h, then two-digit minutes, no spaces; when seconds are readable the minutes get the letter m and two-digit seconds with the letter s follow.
9h40
